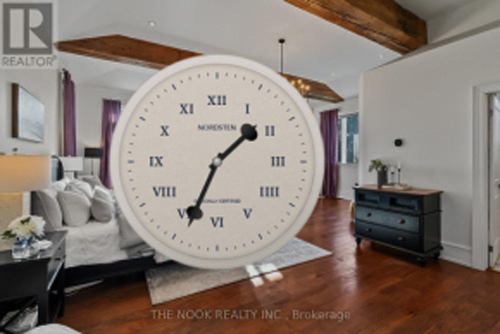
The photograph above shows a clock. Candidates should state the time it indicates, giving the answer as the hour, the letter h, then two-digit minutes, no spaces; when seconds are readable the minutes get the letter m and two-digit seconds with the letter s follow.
1h34
